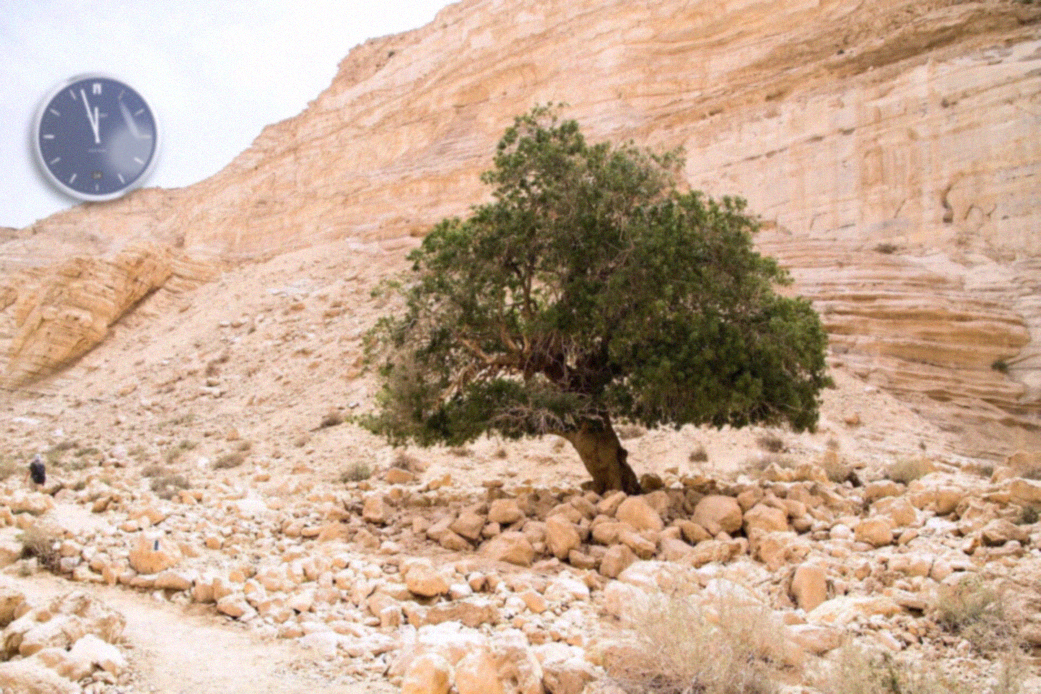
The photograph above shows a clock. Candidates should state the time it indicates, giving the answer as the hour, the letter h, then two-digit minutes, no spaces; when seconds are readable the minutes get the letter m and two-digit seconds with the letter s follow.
11h57
